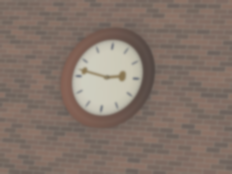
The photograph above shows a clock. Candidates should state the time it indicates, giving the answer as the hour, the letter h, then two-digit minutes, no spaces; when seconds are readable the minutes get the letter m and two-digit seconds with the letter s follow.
2h47
